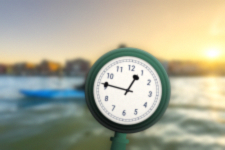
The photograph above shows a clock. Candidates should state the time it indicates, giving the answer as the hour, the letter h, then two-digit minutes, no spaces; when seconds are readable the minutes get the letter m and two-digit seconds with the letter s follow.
12h46
